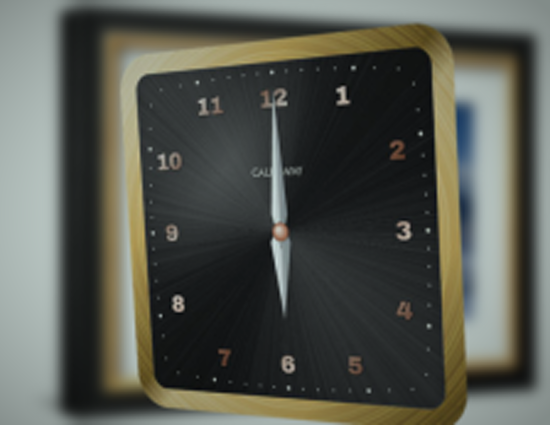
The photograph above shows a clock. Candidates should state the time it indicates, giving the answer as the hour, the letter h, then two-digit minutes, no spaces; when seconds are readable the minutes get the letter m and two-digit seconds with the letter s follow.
6h00
